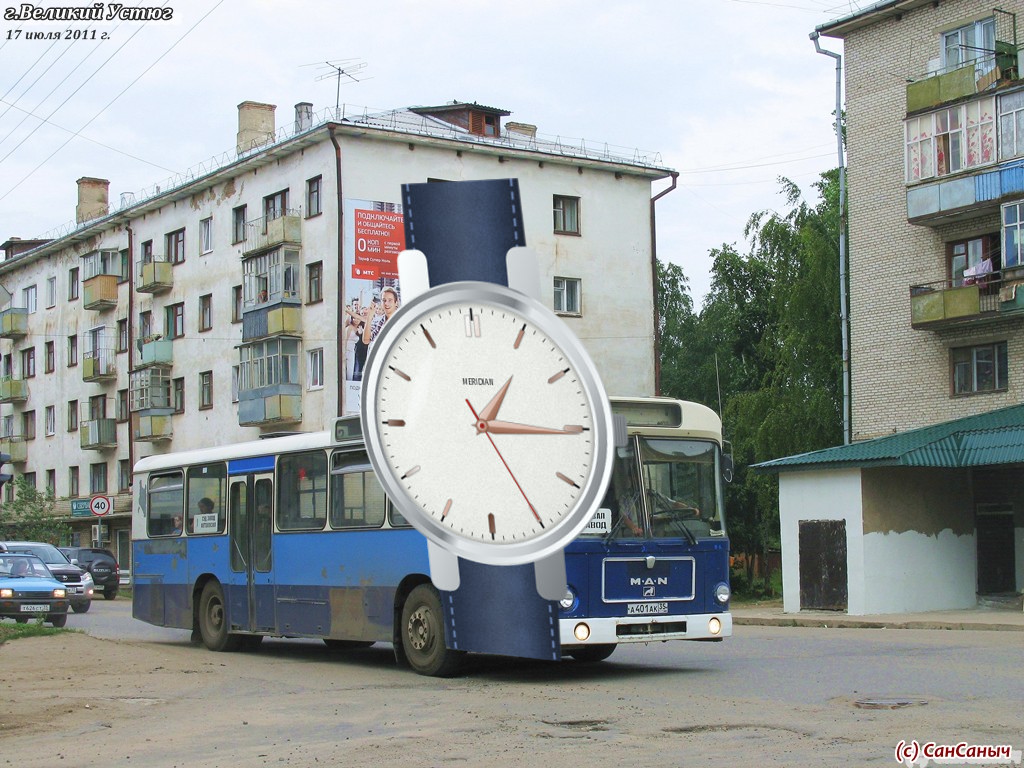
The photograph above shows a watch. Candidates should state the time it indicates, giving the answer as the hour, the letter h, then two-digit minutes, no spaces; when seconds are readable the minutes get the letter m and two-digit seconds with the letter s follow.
1h15m25s
